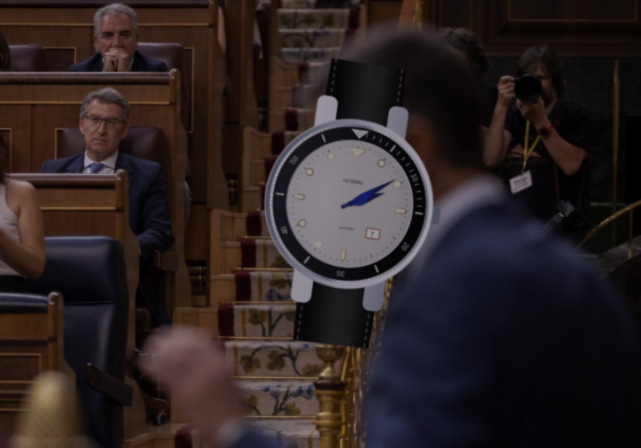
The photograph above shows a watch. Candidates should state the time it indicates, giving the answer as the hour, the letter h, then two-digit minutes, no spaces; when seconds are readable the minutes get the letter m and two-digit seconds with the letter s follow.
2h09
